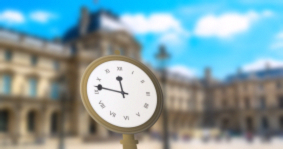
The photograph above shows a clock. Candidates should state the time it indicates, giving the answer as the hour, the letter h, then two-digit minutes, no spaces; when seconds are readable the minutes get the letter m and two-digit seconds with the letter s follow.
11h47
